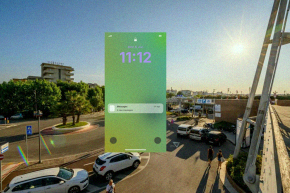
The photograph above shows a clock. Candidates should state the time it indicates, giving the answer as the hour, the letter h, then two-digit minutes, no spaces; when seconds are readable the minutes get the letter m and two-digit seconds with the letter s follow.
11h12
